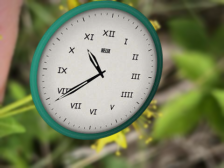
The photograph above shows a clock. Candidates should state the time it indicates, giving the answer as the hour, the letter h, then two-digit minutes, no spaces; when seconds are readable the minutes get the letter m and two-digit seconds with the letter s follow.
10h39
